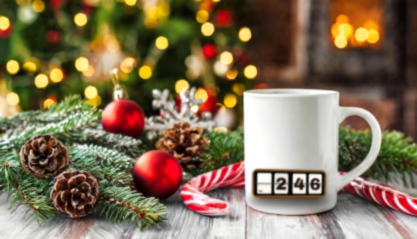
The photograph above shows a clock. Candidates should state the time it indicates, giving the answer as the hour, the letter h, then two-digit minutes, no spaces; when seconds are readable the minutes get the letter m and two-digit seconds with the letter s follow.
2h46
